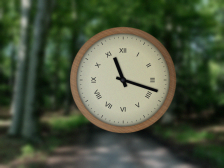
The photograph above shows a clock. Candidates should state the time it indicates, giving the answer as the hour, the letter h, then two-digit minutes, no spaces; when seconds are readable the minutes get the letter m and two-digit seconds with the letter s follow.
11h18
